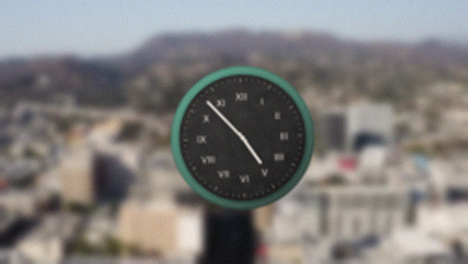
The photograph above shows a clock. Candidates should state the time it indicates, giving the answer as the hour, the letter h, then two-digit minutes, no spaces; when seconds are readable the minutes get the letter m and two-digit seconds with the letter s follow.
4h53
